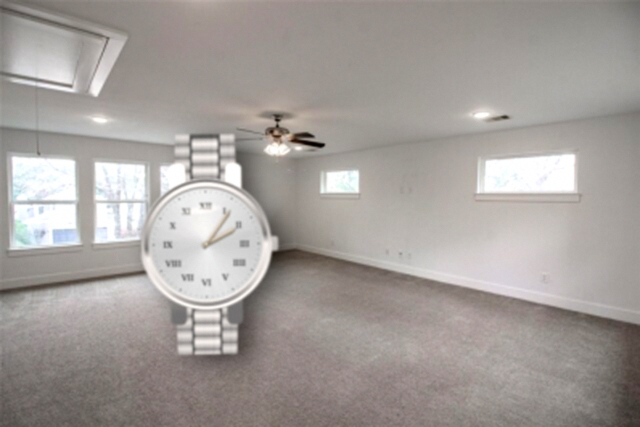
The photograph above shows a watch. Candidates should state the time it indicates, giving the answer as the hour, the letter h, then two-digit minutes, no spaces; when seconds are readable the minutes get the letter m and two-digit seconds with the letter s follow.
2h06
